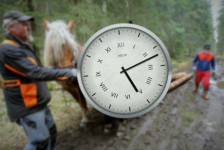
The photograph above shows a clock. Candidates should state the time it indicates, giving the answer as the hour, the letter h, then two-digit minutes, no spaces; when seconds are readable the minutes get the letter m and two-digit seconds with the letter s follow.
5h12
